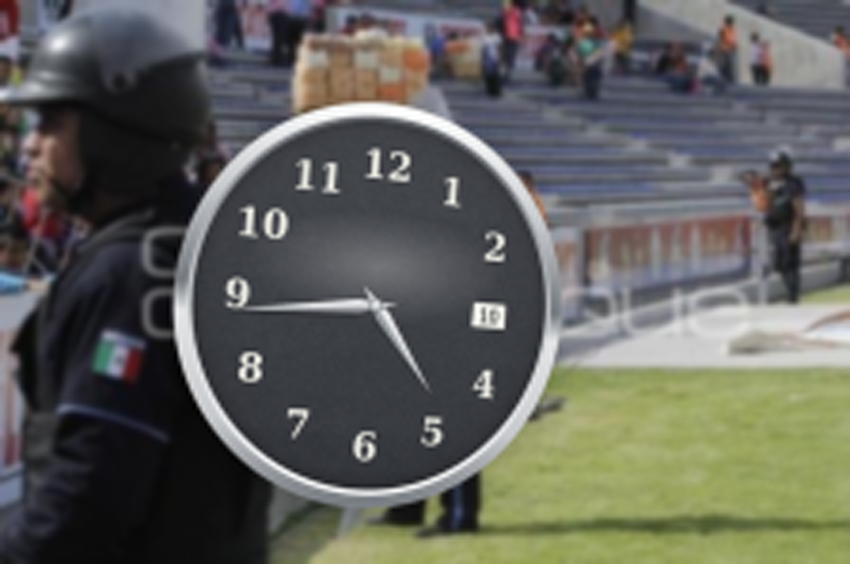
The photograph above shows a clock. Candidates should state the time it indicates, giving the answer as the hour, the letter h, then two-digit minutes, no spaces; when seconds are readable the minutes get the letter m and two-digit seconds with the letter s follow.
4h44
